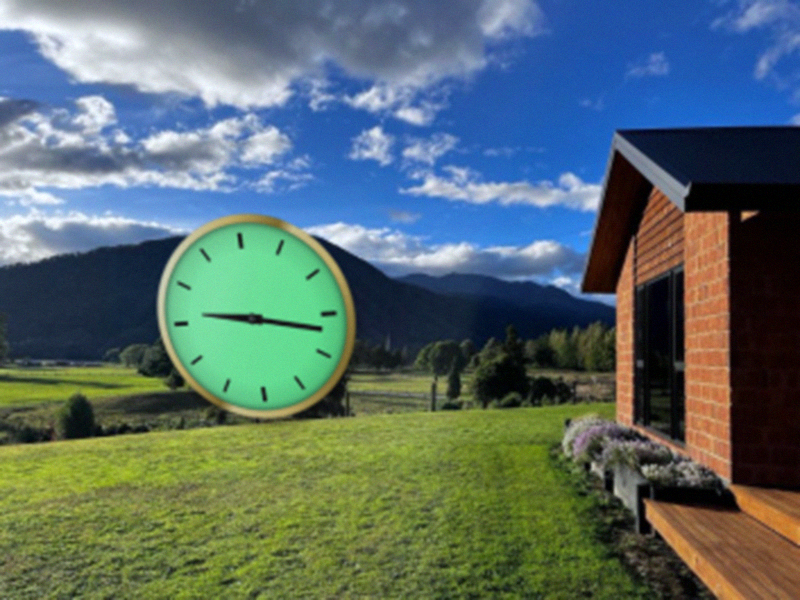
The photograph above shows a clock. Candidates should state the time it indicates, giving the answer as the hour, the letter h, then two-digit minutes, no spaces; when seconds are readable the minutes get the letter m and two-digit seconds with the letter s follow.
9h17
